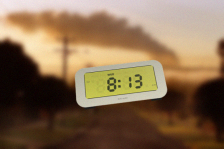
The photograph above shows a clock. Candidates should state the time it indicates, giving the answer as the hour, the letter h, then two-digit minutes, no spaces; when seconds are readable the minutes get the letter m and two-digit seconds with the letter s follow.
8h13
